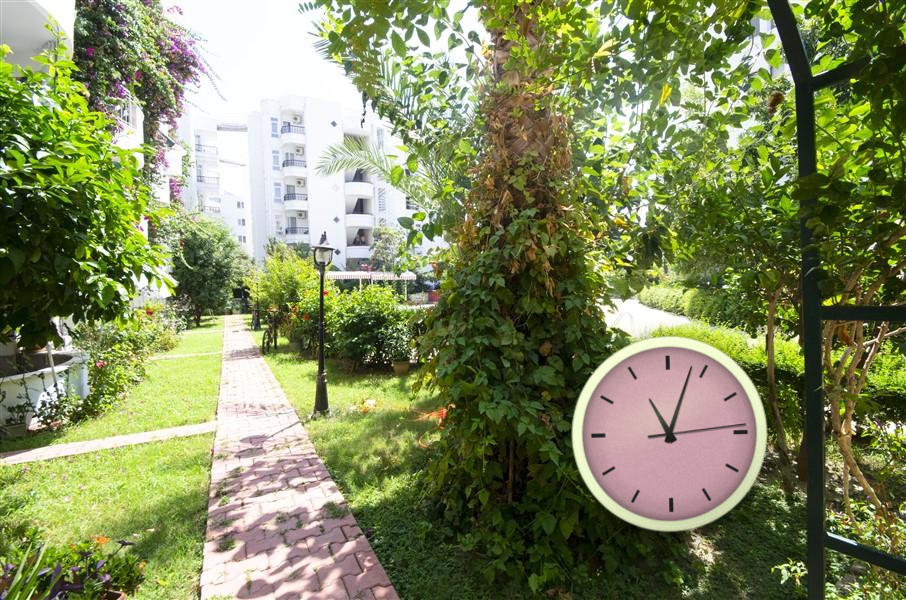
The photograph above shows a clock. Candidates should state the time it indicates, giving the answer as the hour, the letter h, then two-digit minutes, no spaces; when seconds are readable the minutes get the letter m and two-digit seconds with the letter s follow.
11h03m14s
